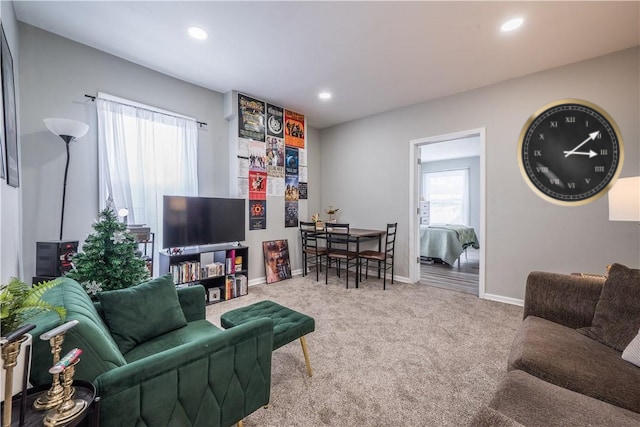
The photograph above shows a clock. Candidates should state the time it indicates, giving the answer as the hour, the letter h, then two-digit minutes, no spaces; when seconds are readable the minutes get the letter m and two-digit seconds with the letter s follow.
3h09
